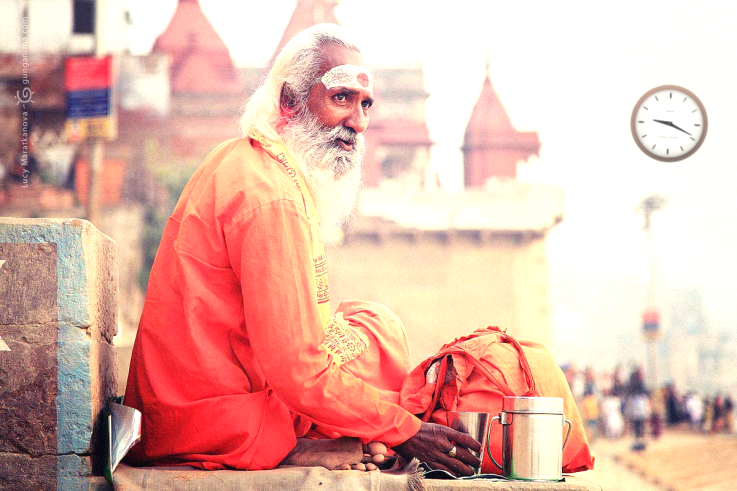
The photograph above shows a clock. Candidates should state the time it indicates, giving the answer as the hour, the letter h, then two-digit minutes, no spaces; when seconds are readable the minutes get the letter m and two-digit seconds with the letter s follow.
9h19
